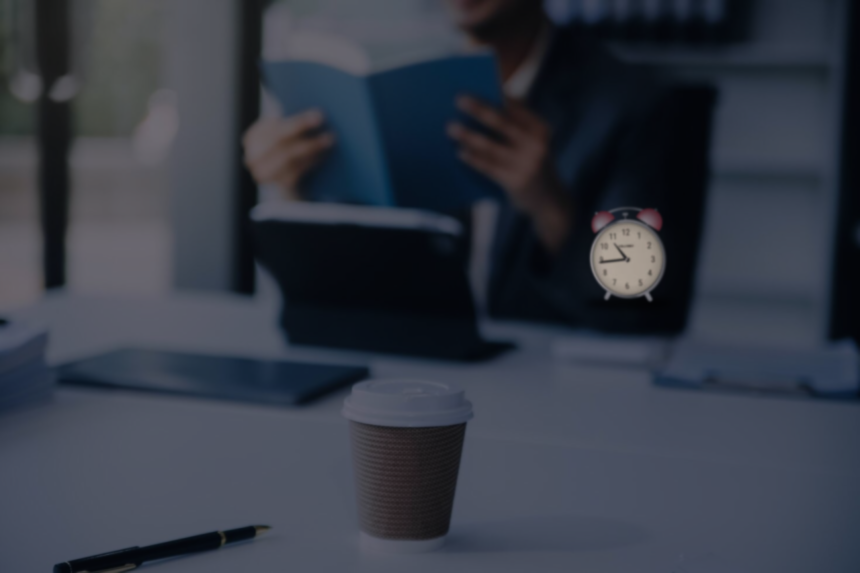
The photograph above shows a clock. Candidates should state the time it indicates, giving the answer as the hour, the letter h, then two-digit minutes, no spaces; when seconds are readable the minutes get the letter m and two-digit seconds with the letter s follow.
10h44
